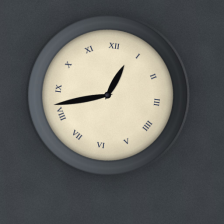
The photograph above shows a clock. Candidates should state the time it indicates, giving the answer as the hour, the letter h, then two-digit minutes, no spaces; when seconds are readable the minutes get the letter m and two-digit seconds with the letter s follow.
12h42
